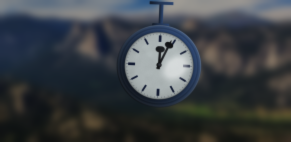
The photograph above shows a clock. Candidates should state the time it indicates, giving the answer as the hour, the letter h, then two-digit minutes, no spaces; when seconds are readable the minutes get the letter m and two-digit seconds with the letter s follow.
12h04
